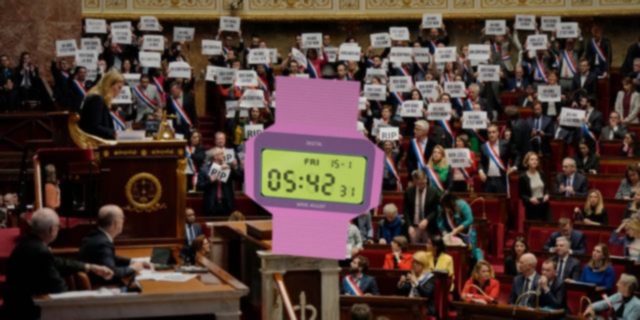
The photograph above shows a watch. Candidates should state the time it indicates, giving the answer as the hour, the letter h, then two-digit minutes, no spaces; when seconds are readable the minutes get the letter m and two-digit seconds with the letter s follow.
5h42m31s
